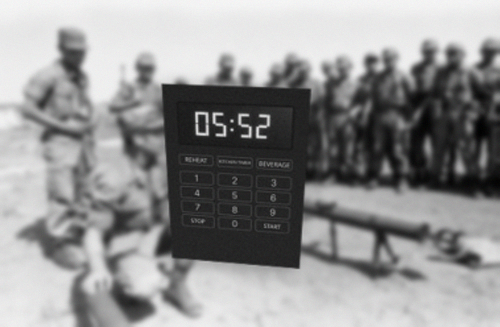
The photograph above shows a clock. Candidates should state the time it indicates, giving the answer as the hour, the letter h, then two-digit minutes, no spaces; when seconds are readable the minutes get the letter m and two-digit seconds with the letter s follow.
5h52
